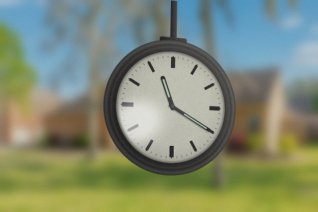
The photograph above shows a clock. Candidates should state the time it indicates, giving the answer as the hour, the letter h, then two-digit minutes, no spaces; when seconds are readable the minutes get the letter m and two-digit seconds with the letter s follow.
11h20
